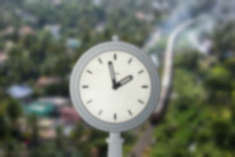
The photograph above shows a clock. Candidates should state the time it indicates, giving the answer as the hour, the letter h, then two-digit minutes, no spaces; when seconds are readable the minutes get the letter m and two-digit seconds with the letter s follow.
1h58
